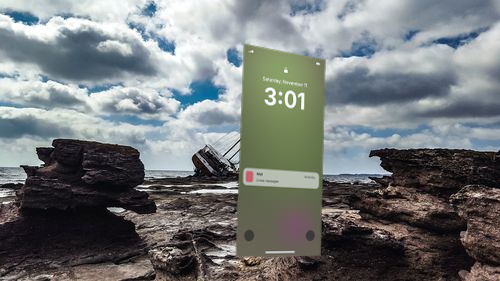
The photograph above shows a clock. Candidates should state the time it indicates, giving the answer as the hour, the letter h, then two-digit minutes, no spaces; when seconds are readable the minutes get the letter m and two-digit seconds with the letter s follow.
3h01
